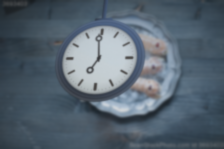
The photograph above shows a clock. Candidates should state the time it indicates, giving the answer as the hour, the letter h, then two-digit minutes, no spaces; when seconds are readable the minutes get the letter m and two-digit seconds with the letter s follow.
6h59
